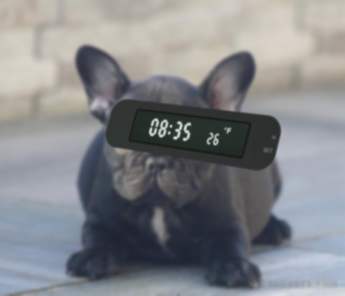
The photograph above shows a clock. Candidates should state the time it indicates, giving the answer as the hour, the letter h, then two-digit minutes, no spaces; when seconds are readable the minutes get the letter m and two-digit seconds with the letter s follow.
8h35
